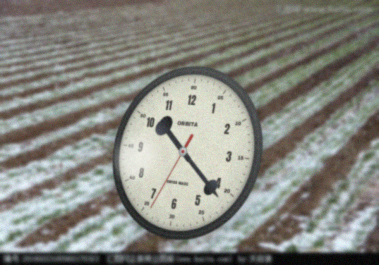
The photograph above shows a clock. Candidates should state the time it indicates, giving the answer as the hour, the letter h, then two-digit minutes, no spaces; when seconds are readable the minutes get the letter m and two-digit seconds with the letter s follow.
10h21m34s
